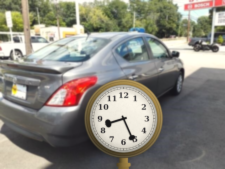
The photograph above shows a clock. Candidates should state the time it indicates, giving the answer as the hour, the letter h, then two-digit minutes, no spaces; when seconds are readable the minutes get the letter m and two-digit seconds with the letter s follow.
8h26
